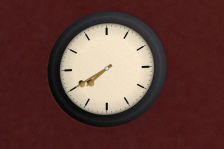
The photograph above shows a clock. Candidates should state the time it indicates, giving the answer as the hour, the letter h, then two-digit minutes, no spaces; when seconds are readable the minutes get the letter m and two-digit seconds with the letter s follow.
7h40
